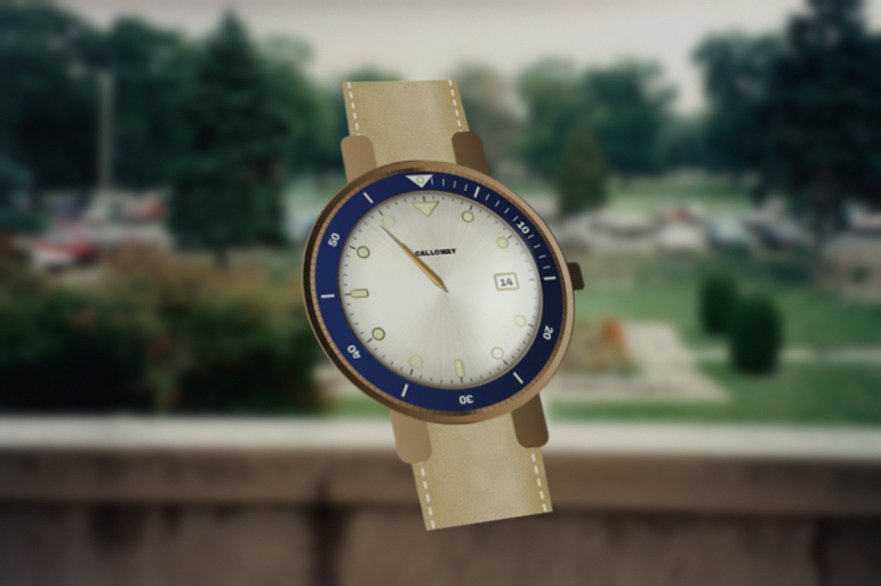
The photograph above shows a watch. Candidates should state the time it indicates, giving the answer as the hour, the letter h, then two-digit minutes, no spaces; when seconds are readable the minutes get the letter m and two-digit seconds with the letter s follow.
10h54
